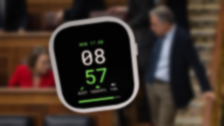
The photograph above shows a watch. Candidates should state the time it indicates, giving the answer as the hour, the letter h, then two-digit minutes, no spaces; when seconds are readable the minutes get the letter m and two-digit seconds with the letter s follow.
8h57
